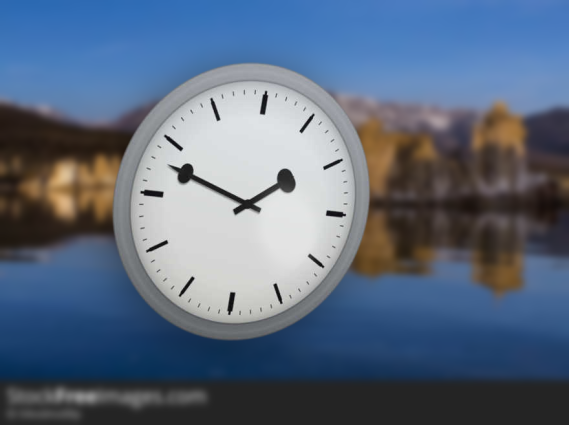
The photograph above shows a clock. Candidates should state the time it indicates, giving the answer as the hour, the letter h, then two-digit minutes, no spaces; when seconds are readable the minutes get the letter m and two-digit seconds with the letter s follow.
1h48
